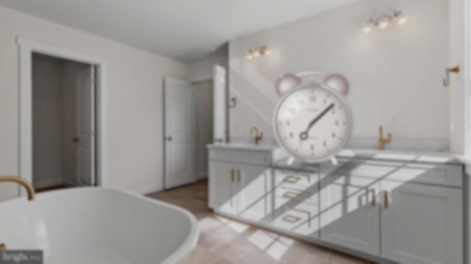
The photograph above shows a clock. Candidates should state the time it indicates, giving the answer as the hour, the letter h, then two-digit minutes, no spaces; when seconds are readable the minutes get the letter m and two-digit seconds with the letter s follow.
7h08
